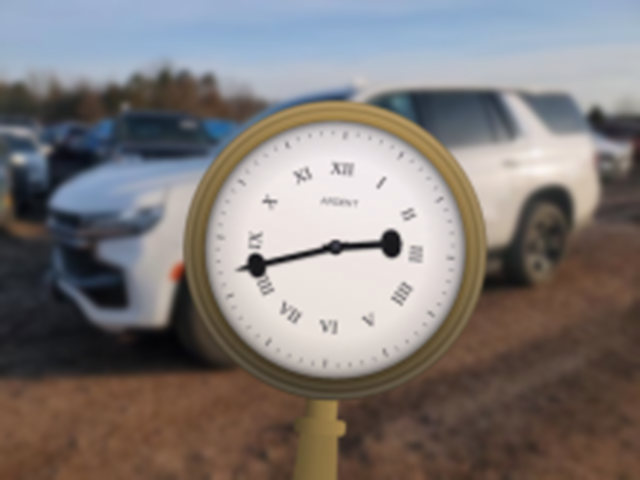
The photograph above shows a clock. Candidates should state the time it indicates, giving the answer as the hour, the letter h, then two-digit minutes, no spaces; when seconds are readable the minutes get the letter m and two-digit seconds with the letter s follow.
2h42
